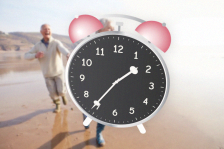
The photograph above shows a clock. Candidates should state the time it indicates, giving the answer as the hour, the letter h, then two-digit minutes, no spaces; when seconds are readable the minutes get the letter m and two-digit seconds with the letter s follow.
1h36
